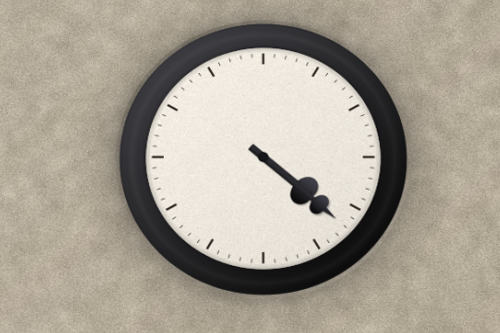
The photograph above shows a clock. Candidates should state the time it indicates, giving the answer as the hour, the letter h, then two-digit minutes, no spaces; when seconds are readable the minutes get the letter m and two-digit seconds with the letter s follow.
4h22
